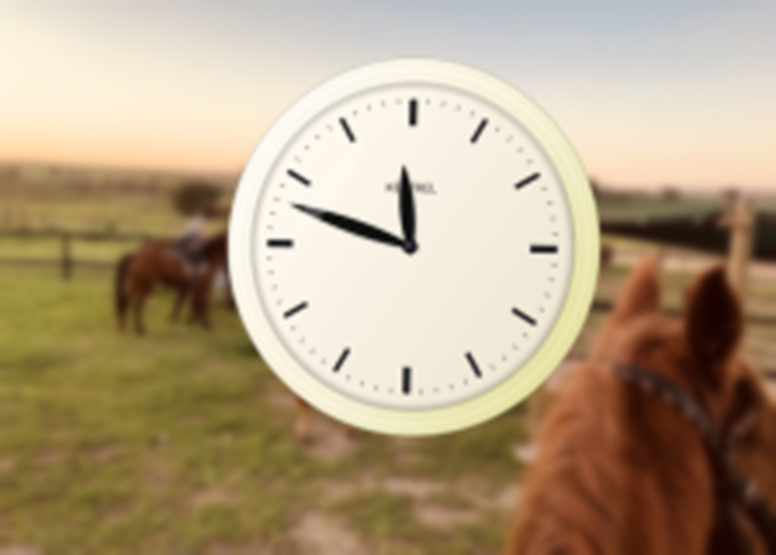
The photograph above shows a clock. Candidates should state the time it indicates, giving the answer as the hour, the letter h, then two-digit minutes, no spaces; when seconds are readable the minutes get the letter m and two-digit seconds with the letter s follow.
11h48
